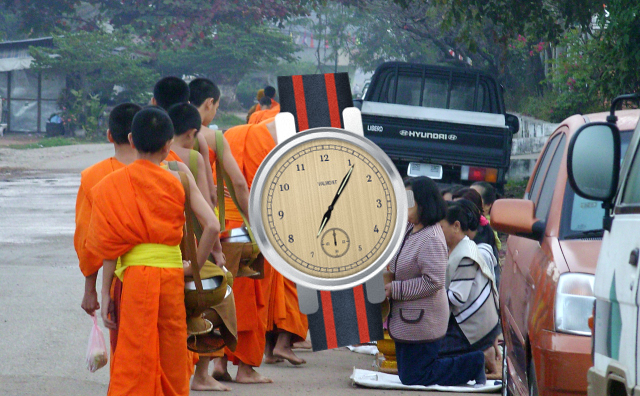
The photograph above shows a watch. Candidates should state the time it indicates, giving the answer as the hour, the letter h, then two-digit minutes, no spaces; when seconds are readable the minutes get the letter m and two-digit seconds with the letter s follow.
7h06
